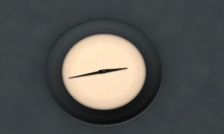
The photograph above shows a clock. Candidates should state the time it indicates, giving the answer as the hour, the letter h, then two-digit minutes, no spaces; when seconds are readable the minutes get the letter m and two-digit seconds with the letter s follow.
2h43
